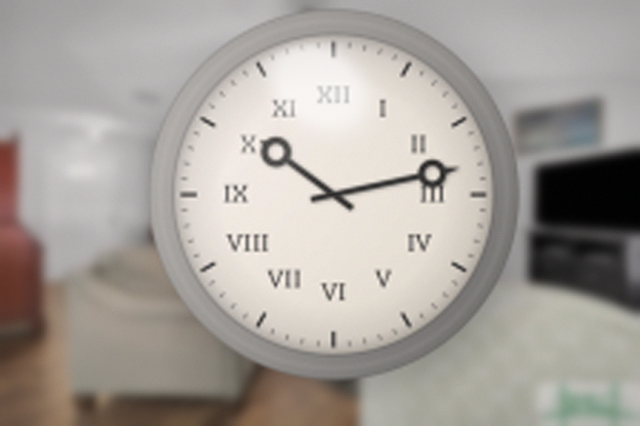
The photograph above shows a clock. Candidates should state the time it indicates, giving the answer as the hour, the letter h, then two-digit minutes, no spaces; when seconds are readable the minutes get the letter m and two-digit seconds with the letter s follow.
10h13
